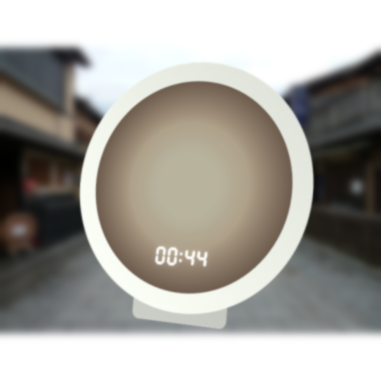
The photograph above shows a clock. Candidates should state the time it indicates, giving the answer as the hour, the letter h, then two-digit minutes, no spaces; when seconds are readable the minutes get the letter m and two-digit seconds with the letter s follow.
0h44
